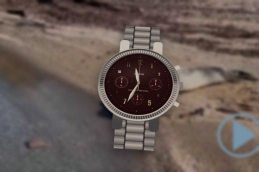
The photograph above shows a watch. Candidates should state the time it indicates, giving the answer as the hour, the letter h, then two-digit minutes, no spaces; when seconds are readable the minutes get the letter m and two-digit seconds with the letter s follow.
11h34
